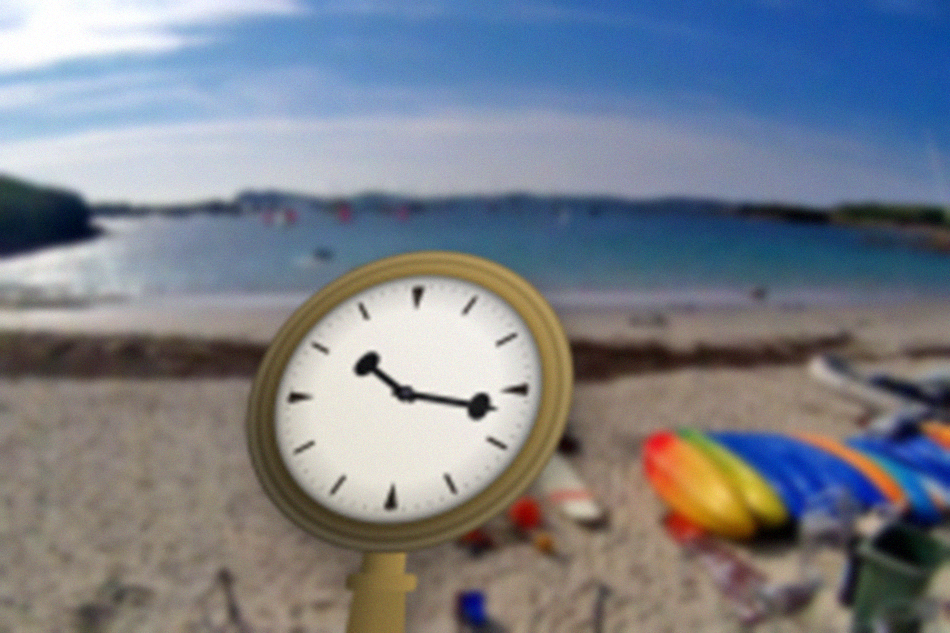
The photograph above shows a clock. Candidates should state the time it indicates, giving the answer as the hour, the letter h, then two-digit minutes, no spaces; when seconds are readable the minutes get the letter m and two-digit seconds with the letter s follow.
10h17
